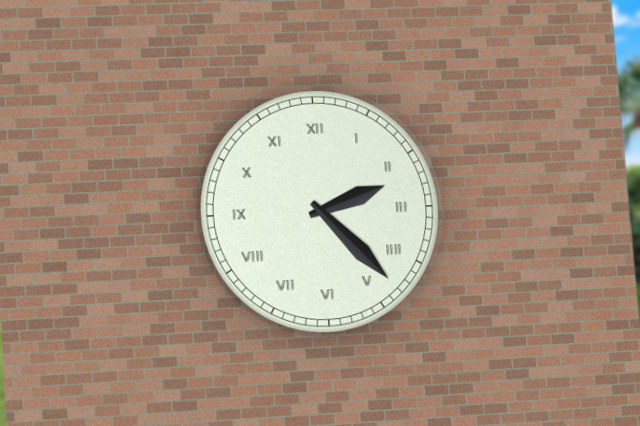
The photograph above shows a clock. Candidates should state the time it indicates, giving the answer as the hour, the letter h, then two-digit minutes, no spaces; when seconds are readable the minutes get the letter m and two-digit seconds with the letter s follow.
2h23
